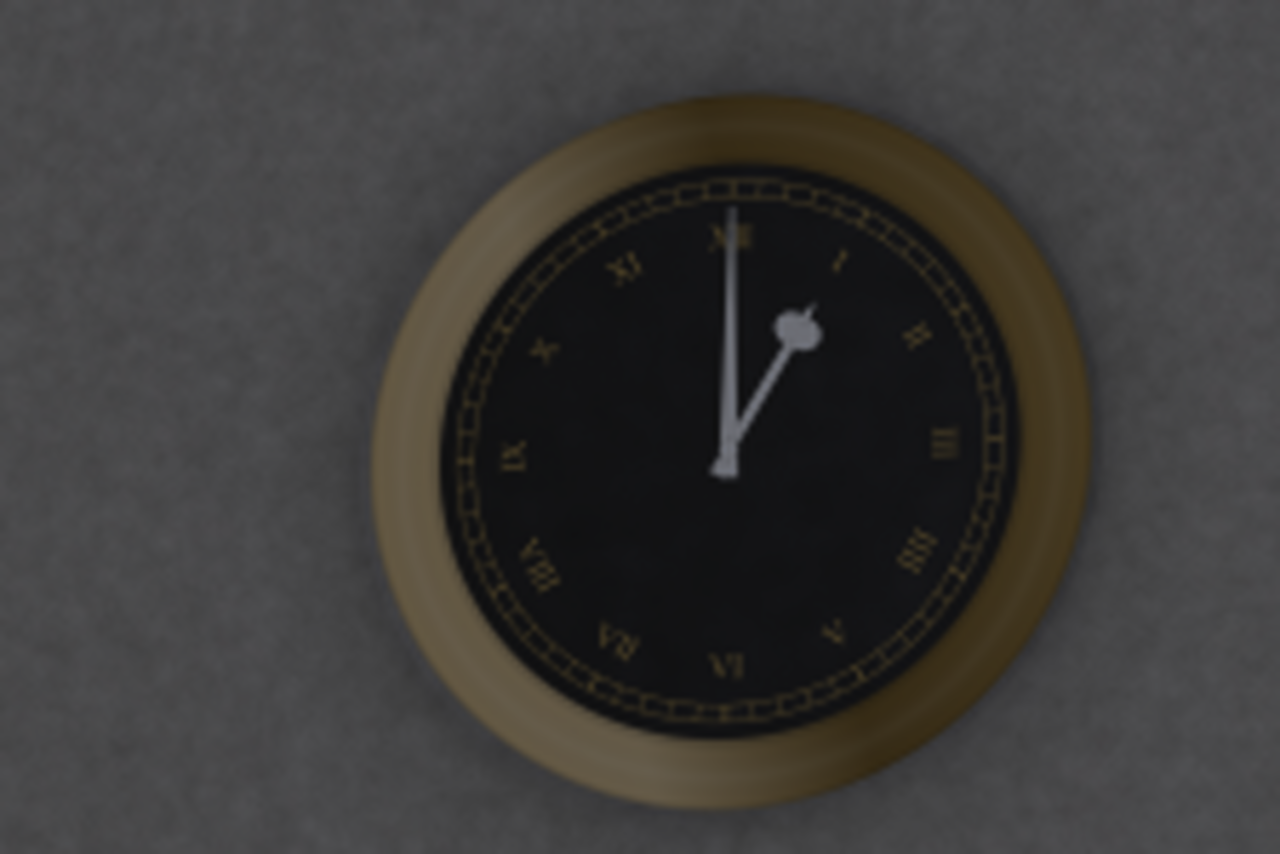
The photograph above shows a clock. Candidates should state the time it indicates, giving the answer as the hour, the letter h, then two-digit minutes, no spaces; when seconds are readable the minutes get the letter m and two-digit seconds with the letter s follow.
1h00
